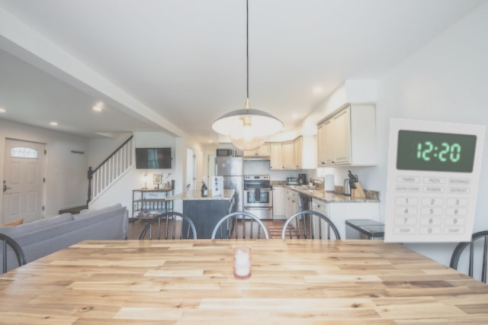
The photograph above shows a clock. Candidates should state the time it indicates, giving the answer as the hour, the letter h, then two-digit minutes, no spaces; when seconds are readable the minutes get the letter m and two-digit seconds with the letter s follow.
12h20
